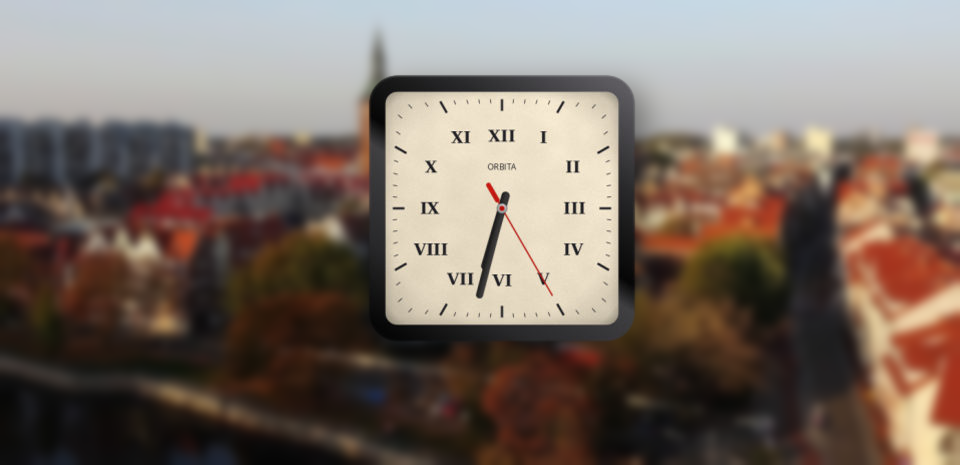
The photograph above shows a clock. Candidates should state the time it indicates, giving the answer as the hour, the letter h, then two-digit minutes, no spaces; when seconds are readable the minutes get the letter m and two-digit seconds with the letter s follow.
6h32m25s
